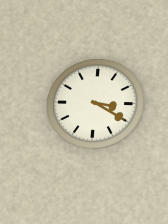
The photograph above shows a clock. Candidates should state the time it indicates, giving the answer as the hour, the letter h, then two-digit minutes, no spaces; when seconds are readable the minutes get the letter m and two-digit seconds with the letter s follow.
3h20
